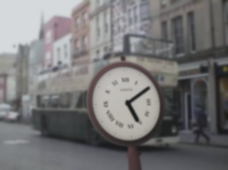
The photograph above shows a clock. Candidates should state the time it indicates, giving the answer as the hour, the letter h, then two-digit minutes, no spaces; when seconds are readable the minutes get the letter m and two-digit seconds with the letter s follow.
5h10
